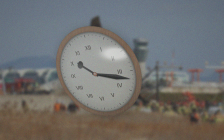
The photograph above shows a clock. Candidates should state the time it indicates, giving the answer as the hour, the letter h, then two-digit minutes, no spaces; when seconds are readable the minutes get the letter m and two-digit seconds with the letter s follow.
10h17
